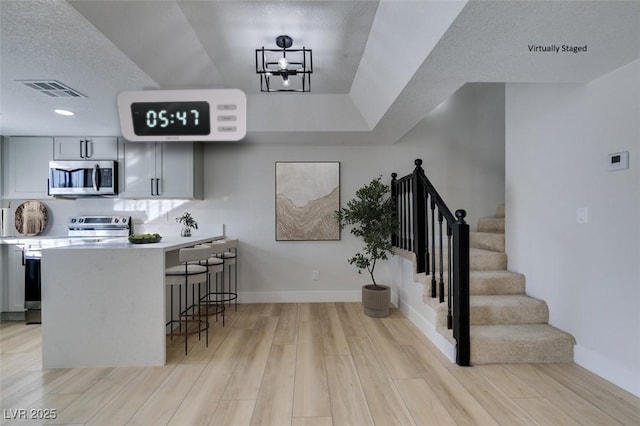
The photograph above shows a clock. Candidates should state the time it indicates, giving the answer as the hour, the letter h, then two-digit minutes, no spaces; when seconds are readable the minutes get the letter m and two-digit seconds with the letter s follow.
5h47
